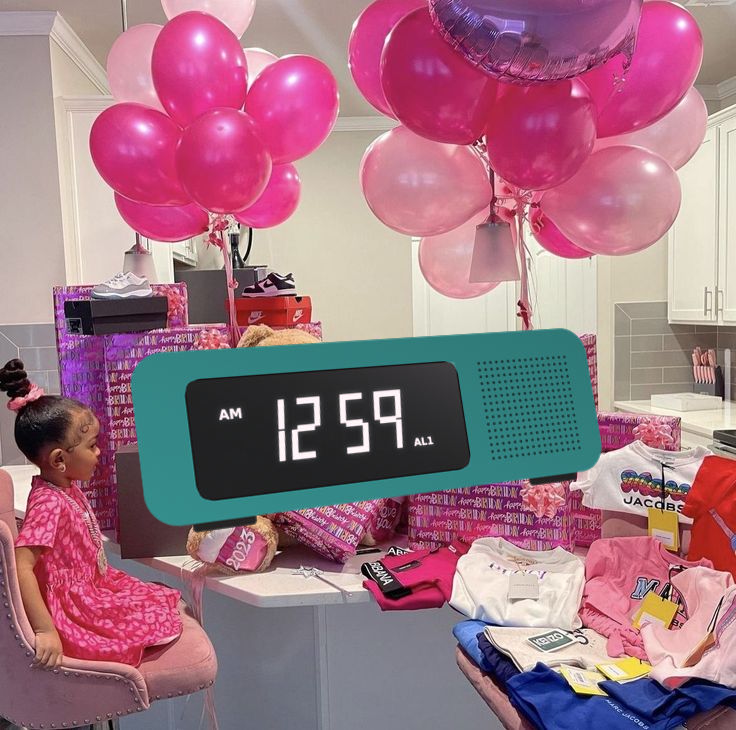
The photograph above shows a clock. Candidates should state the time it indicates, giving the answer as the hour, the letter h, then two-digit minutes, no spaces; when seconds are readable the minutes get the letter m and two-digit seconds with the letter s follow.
12h59
